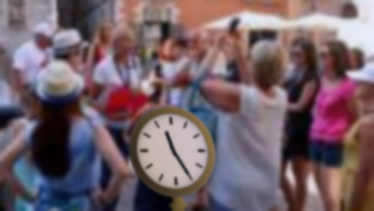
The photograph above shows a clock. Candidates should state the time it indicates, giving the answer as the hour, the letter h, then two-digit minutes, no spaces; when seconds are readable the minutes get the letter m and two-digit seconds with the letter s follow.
11h25
